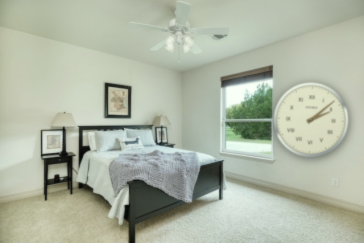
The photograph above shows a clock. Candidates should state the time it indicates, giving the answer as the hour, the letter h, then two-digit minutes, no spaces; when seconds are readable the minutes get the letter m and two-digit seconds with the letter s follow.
2h08
